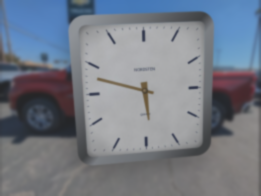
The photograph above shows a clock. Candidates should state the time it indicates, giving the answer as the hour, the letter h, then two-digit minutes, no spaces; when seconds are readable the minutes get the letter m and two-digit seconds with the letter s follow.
5h48
